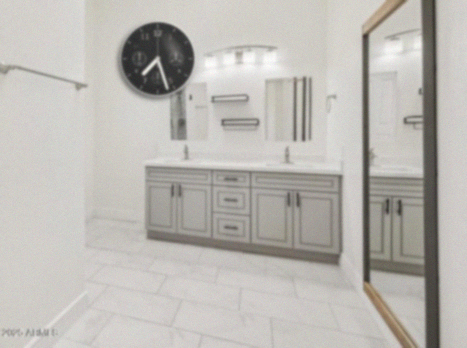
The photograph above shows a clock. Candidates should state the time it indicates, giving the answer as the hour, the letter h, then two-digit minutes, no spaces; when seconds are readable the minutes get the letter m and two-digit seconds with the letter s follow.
7h27
